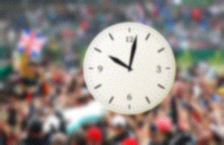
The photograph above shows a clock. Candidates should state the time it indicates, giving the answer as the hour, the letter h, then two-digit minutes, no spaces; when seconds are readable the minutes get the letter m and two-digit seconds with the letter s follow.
10h02
